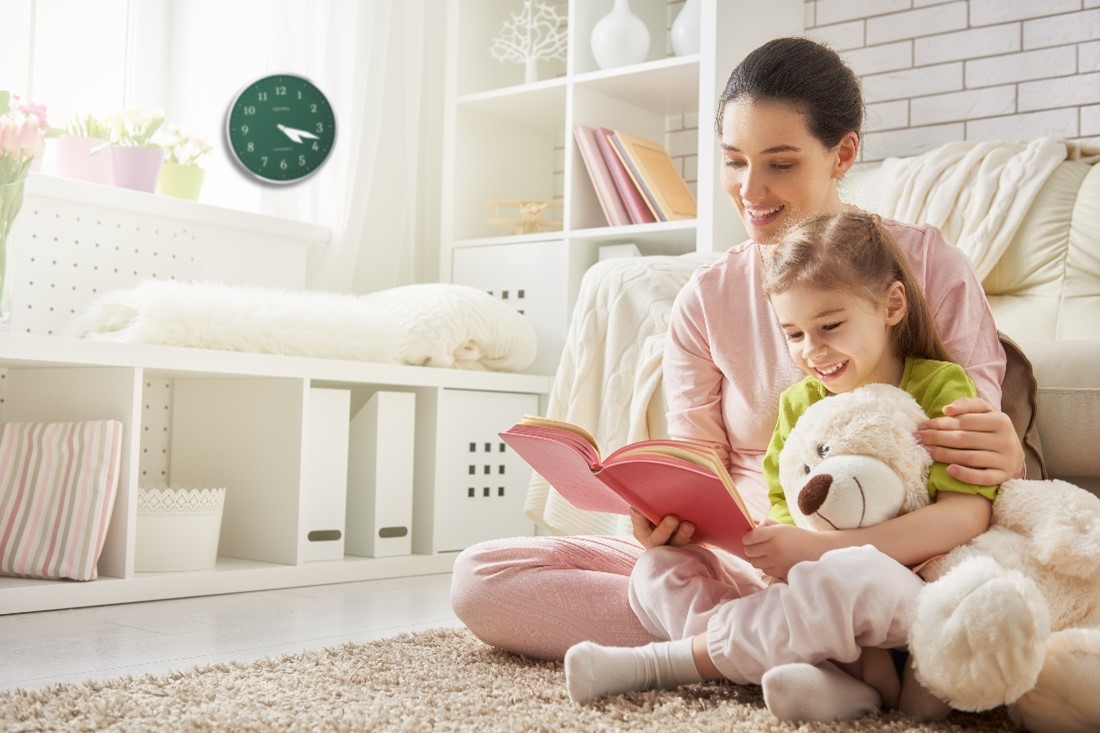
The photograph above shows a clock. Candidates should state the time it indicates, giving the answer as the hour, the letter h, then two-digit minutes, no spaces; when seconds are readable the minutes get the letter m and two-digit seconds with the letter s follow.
4h18
